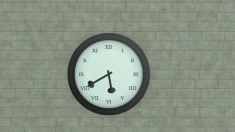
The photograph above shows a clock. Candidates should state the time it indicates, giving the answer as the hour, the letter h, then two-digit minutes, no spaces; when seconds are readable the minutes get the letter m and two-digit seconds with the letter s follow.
5h40
